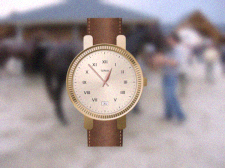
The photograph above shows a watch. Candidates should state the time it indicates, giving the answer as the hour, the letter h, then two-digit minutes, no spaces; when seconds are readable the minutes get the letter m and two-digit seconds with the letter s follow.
12h53
